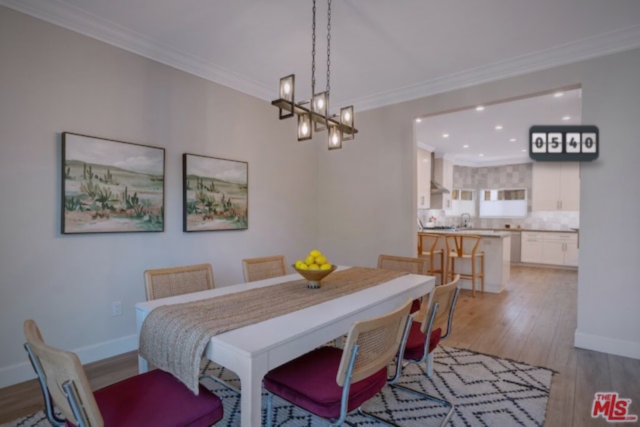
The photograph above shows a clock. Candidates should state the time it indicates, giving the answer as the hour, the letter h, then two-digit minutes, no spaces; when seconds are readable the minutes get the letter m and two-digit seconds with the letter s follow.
5h40
